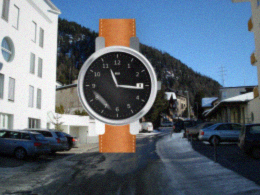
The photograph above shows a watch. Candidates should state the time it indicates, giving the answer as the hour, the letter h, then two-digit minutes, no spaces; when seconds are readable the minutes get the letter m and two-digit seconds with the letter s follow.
11h16
